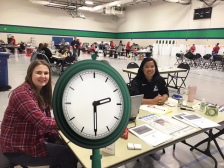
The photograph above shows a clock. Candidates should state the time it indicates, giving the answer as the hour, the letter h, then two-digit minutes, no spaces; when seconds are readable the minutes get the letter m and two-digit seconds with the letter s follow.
2h30
